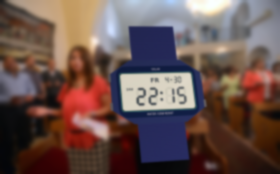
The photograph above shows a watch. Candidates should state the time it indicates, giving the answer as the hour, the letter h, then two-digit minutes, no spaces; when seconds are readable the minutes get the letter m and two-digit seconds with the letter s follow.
22h15
